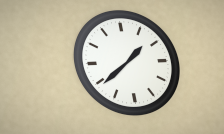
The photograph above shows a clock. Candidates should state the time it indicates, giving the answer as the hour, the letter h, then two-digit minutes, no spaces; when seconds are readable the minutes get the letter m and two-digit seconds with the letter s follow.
1h39
